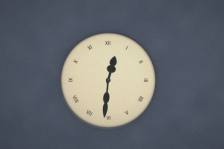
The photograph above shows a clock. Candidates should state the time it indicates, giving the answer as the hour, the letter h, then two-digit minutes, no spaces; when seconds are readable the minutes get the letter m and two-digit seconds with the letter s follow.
12h31
